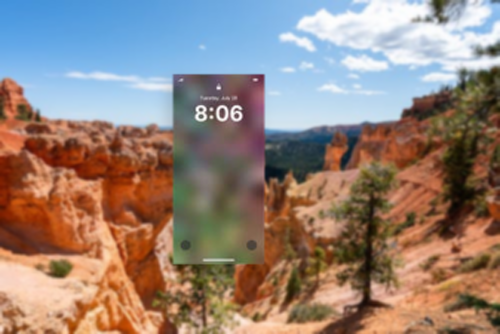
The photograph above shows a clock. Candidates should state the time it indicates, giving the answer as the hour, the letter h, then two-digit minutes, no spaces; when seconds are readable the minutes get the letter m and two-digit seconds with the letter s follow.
8h06
